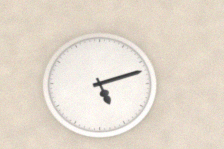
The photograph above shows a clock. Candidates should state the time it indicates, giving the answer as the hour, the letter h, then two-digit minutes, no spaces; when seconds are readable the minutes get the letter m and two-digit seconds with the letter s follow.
5h12
